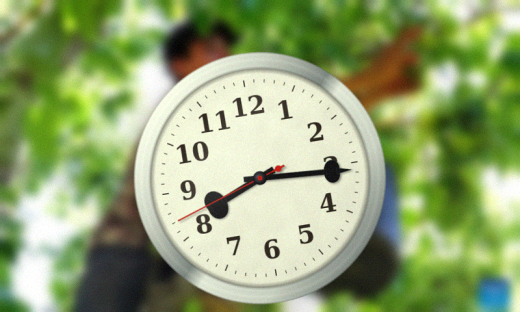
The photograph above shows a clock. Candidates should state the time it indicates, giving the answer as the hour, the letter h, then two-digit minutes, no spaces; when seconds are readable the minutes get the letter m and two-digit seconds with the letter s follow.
8h15m42s
